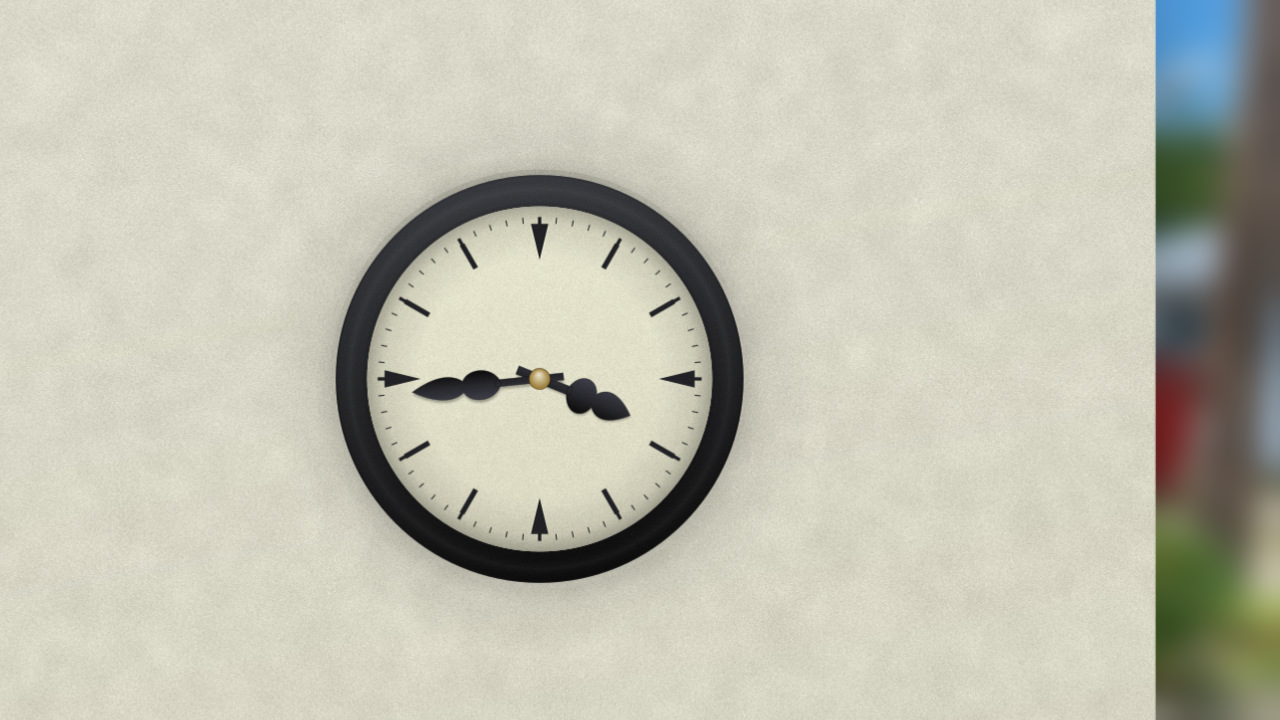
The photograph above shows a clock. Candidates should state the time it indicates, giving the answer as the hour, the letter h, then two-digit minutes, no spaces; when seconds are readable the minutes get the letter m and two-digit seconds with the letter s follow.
3h44
